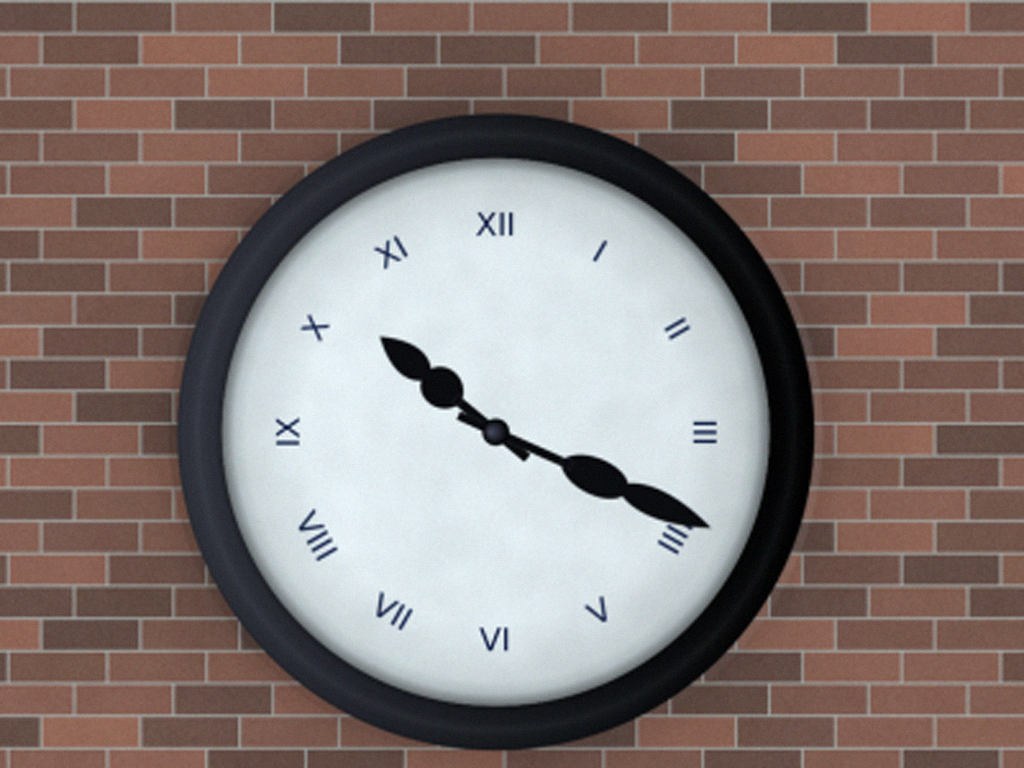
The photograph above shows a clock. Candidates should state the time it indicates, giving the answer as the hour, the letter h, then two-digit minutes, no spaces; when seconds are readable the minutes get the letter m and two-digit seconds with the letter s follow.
10h19
